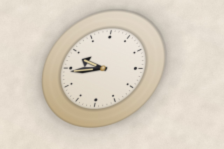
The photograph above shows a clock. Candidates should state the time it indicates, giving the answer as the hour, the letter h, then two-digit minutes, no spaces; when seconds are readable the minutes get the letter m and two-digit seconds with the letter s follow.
9h44
